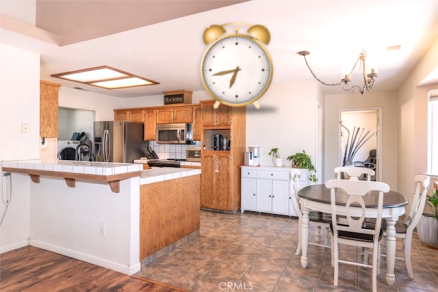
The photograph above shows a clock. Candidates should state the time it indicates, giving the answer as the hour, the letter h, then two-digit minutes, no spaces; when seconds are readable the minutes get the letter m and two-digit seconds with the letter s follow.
6h43
